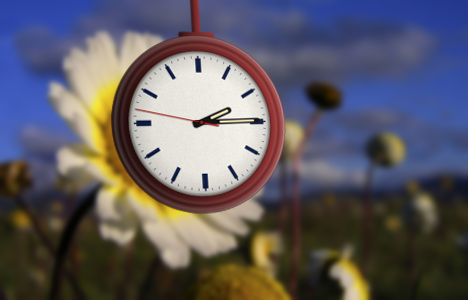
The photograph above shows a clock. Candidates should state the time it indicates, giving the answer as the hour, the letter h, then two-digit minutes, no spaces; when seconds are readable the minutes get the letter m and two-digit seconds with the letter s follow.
2h14m47s
